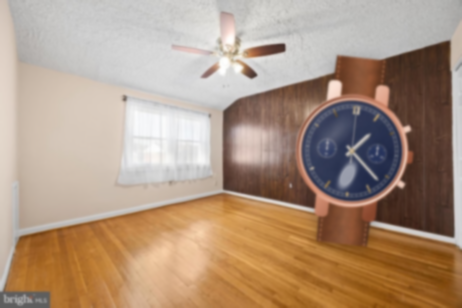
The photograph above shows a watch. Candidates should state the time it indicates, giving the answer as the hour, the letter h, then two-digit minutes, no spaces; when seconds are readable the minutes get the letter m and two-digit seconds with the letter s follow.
1h22
